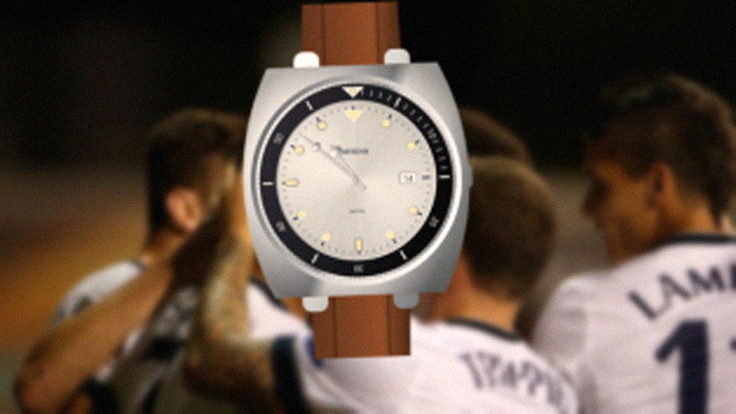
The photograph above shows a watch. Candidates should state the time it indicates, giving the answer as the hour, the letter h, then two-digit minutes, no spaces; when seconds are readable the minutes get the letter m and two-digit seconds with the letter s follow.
10h52
